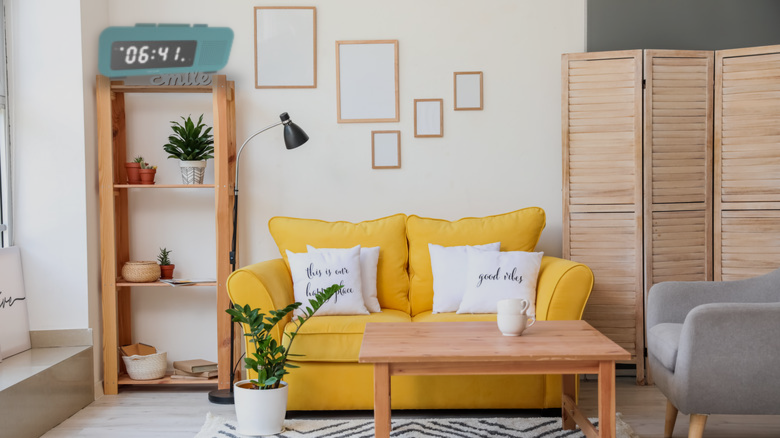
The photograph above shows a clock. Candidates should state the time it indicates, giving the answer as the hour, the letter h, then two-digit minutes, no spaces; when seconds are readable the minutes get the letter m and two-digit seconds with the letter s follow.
6h41
